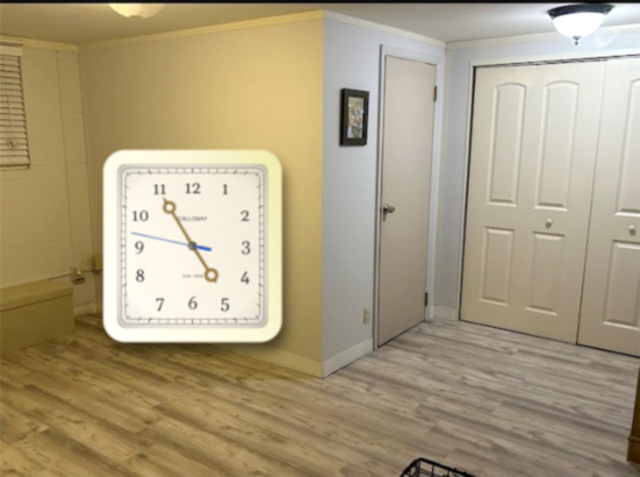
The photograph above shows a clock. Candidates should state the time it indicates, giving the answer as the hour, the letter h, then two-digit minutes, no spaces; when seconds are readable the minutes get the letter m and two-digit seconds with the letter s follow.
4h54m47s
